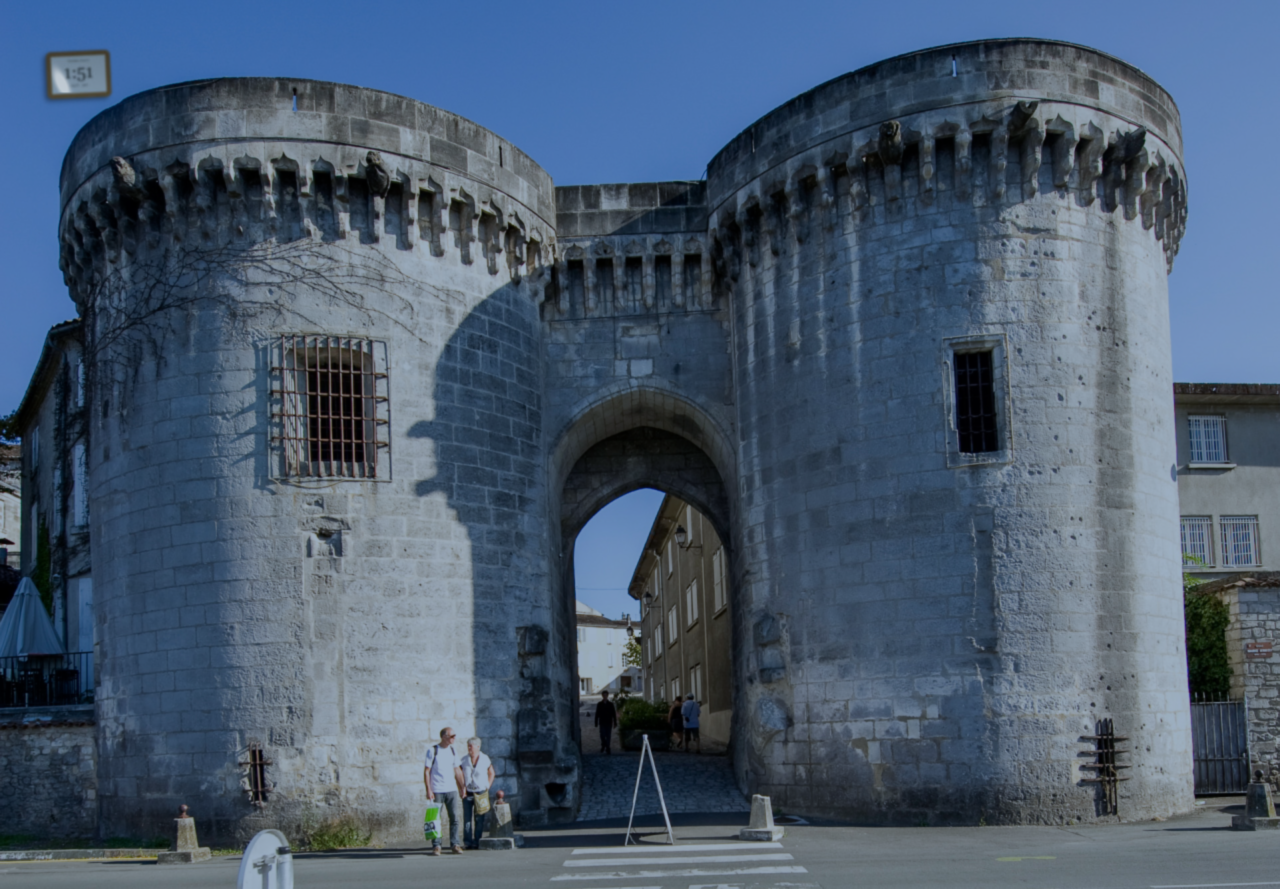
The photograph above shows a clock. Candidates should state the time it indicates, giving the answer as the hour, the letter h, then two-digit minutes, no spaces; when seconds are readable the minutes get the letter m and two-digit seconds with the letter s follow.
1h51
